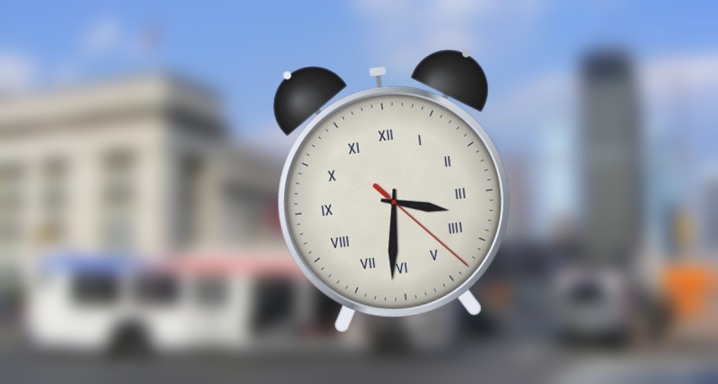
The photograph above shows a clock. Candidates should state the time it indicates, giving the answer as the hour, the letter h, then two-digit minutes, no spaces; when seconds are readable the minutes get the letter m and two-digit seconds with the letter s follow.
3h31m23s
